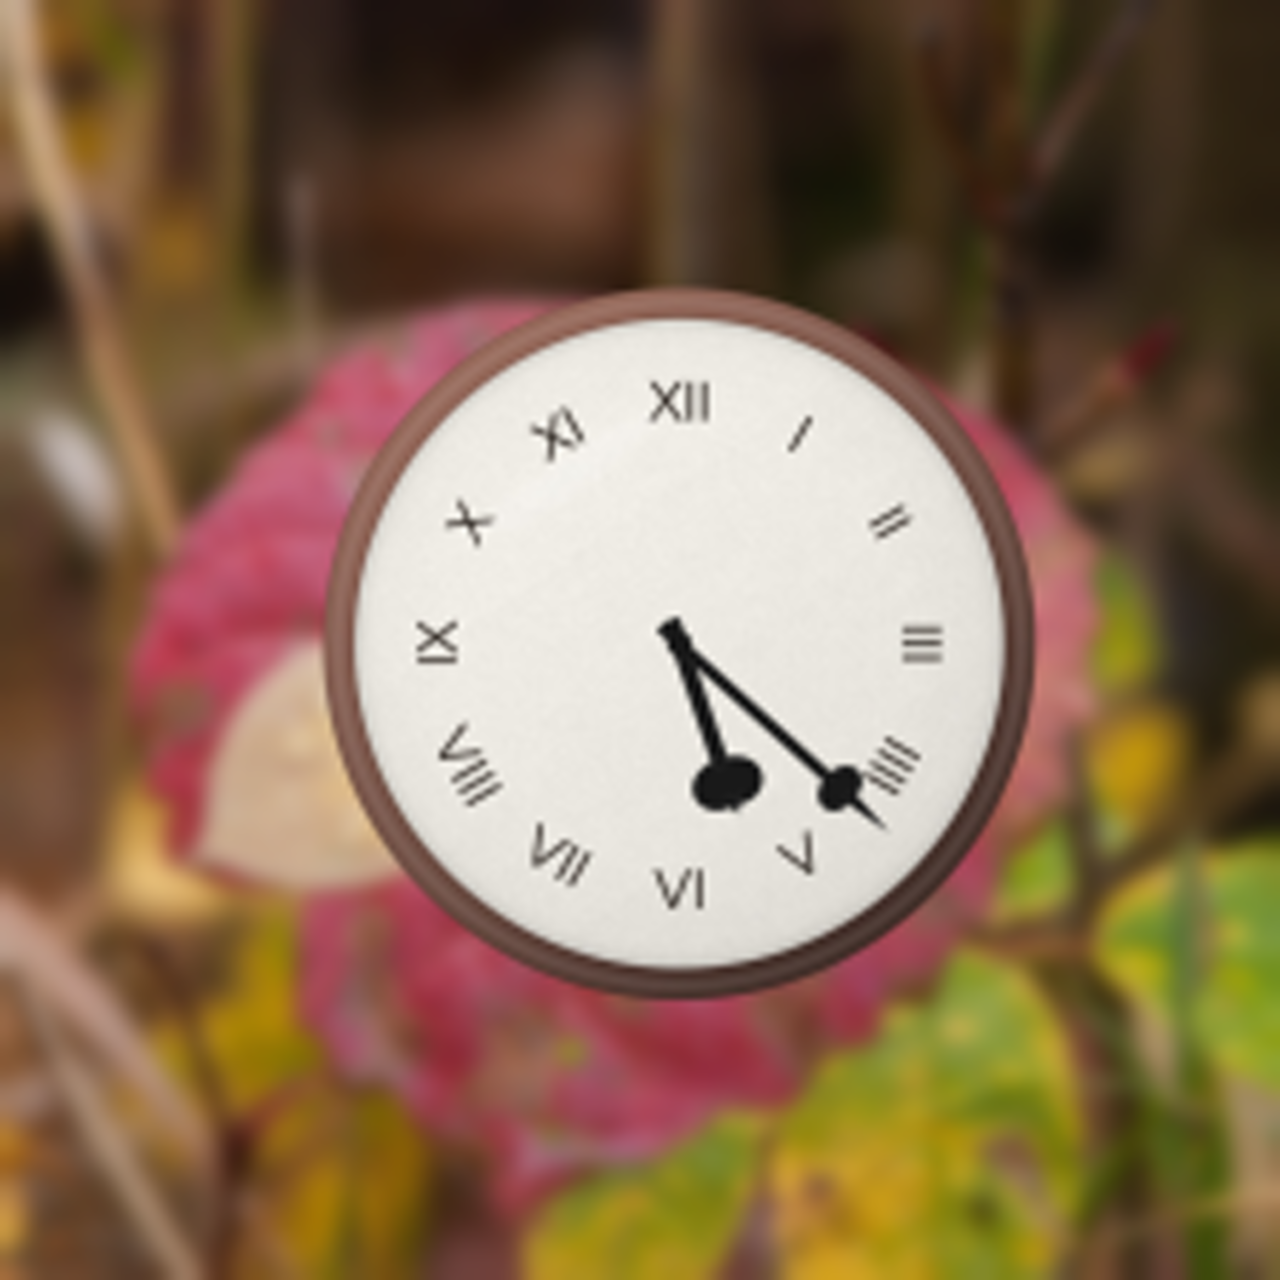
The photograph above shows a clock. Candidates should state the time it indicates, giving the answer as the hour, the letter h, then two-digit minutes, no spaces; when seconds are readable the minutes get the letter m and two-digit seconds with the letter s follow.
5h22
